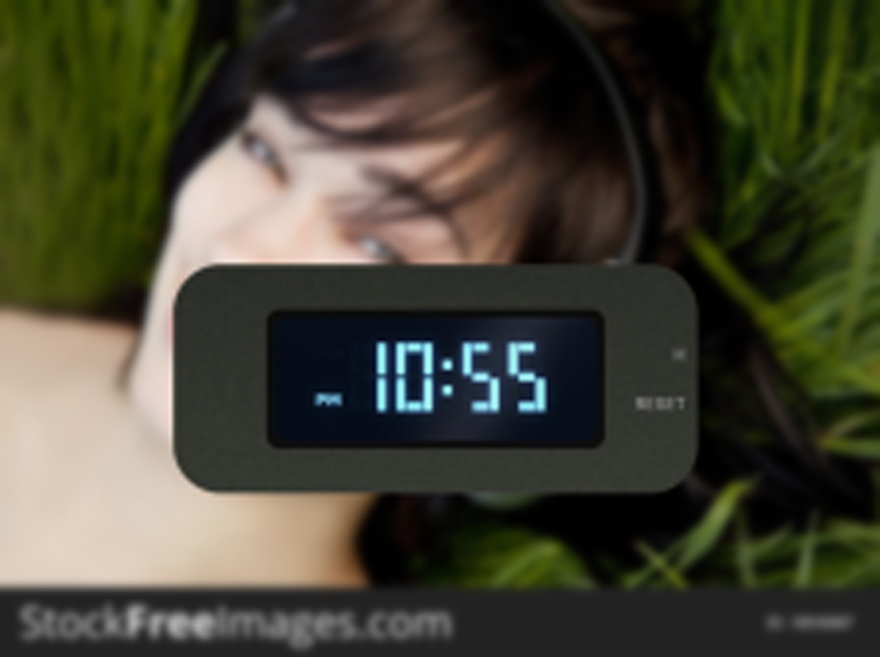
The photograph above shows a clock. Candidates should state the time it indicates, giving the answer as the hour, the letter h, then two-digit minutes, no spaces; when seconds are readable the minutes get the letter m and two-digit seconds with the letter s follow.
10h55
